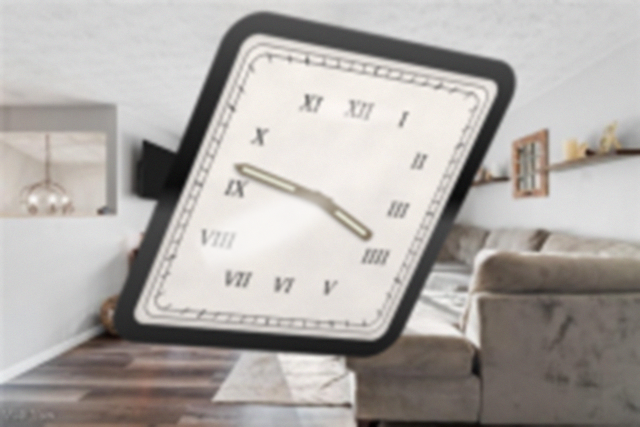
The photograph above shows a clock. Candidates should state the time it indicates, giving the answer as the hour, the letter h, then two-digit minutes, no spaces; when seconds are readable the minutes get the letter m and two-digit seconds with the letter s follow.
3h47
